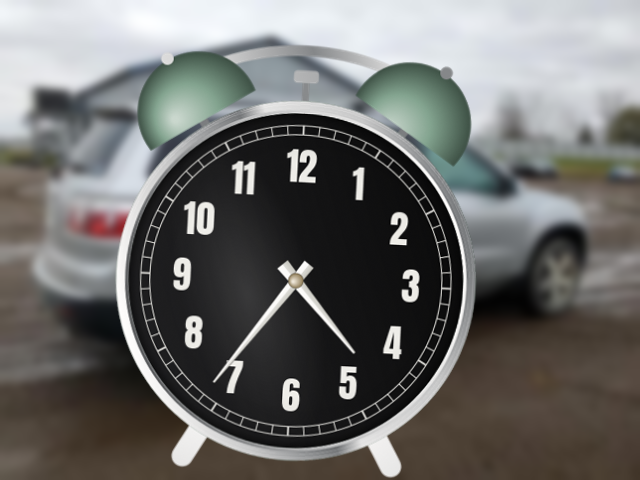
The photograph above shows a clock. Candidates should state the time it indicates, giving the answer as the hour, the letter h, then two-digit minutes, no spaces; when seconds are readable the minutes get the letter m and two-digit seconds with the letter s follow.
4h36
